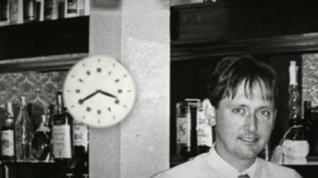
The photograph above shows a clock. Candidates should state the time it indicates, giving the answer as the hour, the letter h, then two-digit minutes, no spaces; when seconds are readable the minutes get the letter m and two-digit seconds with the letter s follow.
3h40
